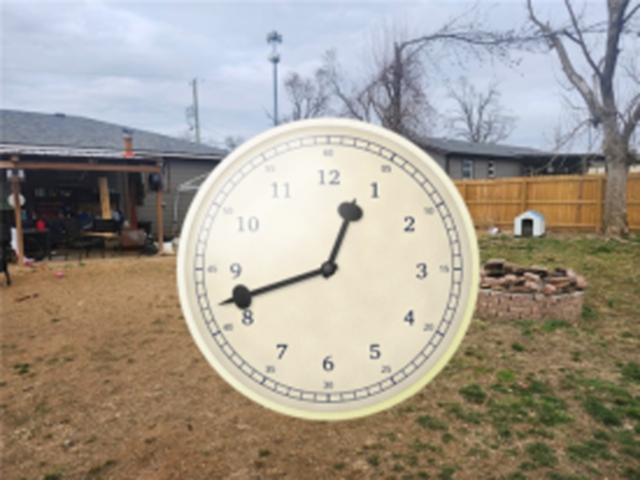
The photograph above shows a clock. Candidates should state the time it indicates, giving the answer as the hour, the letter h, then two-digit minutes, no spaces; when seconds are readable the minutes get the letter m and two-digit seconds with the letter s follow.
12h42
